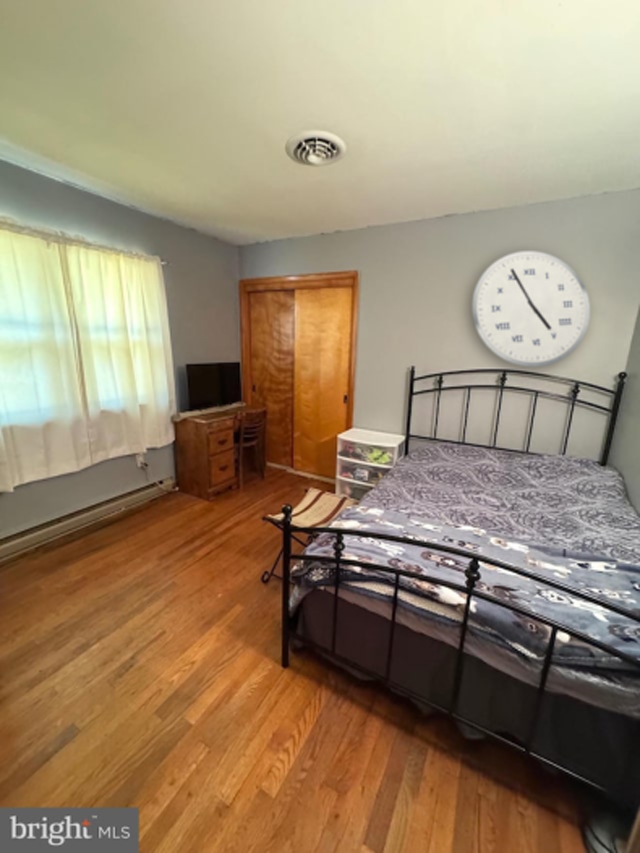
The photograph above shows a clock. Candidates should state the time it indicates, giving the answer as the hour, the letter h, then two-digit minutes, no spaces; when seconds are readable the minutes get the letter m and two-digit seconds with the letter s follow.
4h56
